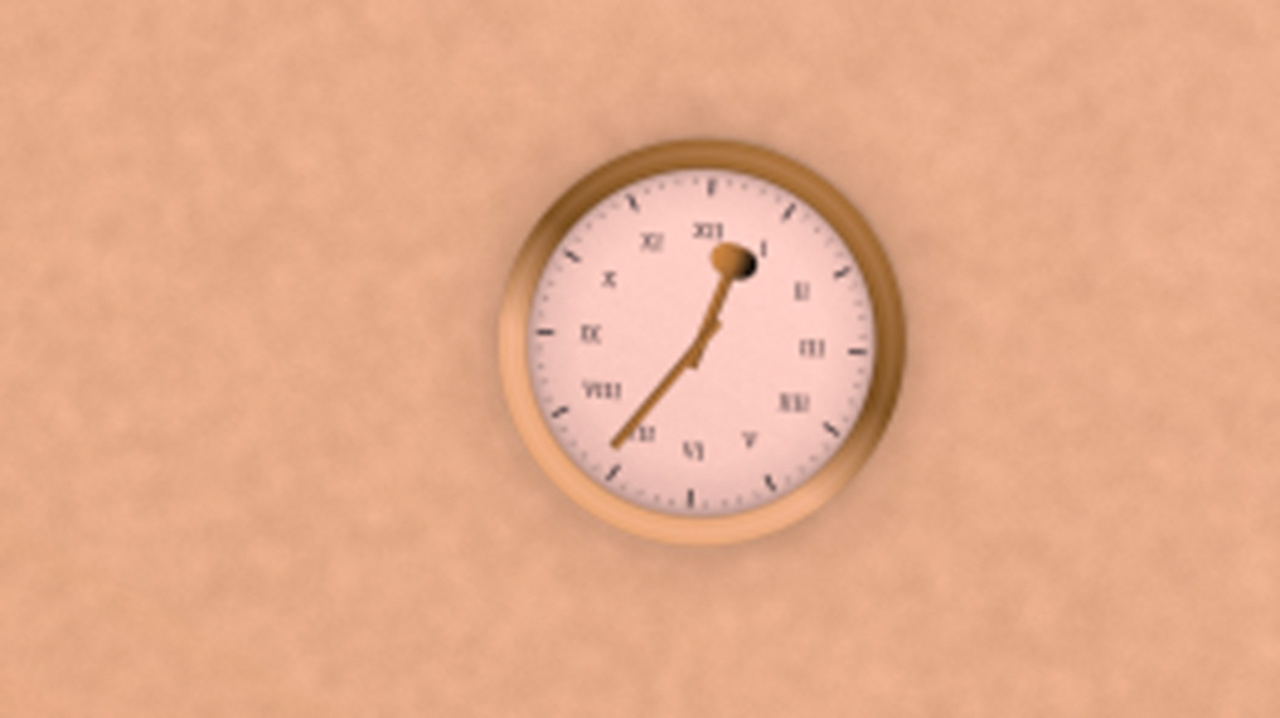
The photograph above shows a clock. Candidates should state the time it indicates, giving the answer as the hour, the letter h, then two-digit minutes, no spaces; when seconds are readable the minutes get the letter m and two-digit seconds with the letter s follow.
12h36
